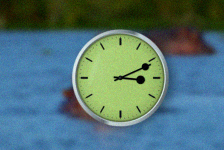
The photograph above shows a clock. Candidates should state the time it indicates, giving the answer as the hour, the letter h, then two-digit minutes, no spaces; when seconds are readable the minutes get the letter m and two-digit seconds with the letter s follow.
3h11
